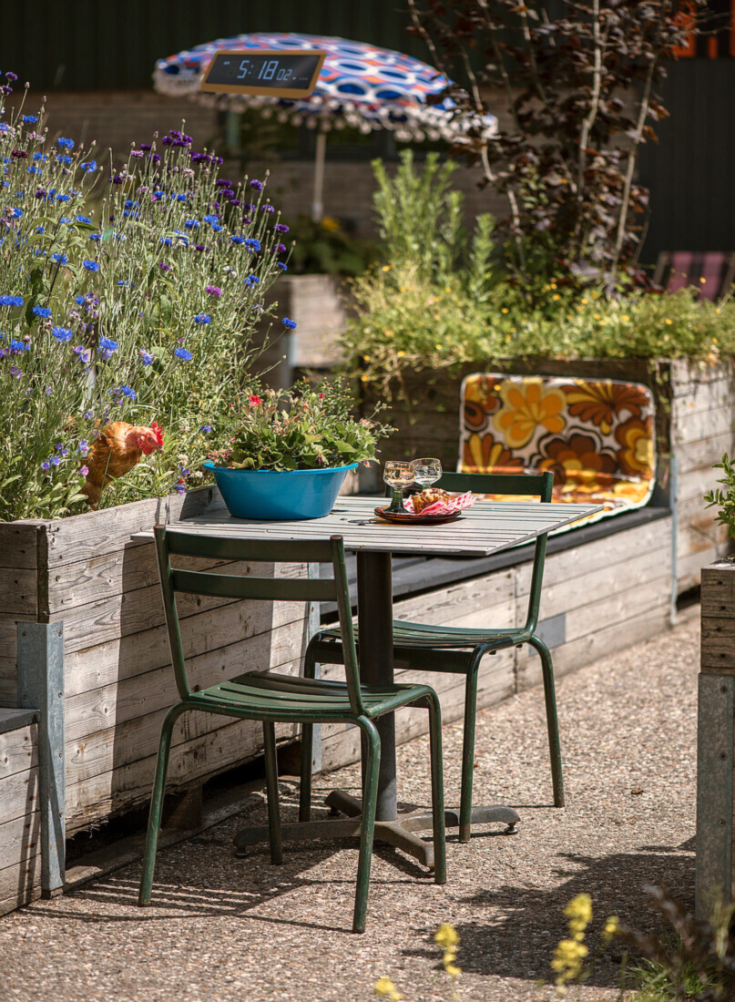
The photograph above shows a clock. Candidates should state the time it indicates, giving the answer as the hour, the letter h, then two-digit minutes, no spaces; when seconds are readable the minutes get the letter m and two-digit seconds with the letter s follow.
5h18
